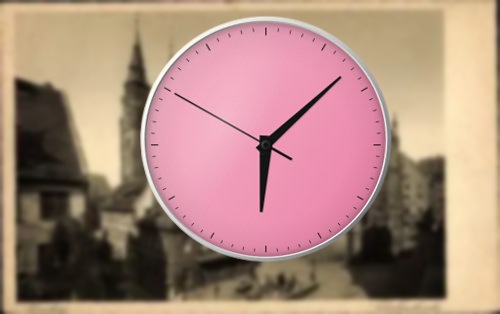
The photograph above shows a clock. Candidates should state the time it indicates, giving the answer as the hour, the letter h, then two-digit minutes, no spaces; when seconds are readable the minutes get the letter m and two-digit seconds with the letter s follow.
6h07m50s
